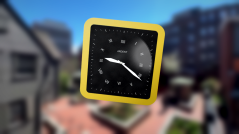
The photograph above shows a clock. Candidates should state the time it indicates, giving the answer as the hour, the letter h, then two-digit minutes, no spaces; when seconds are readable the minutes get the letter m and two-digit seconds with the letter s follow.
9h21
